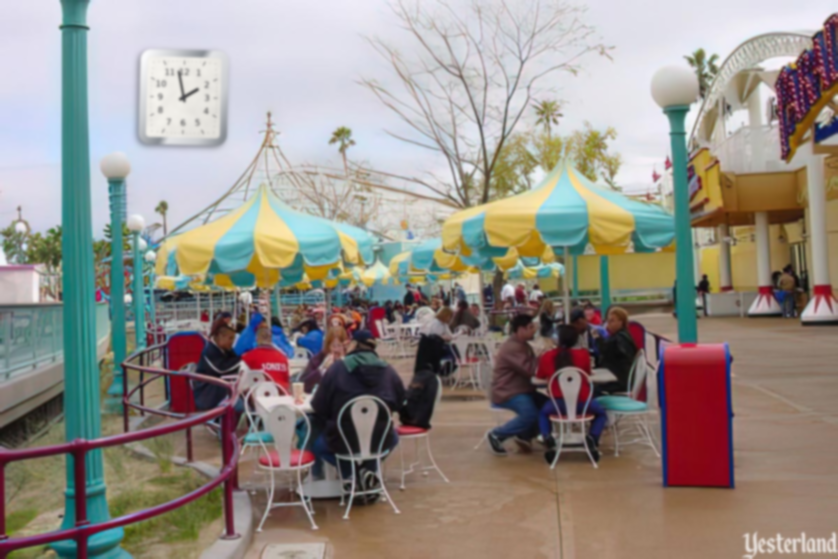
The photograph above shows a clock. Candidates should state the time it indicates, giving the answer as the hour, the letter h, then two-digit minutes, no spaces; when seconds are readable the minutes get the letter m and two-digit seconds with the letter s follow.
1h58
